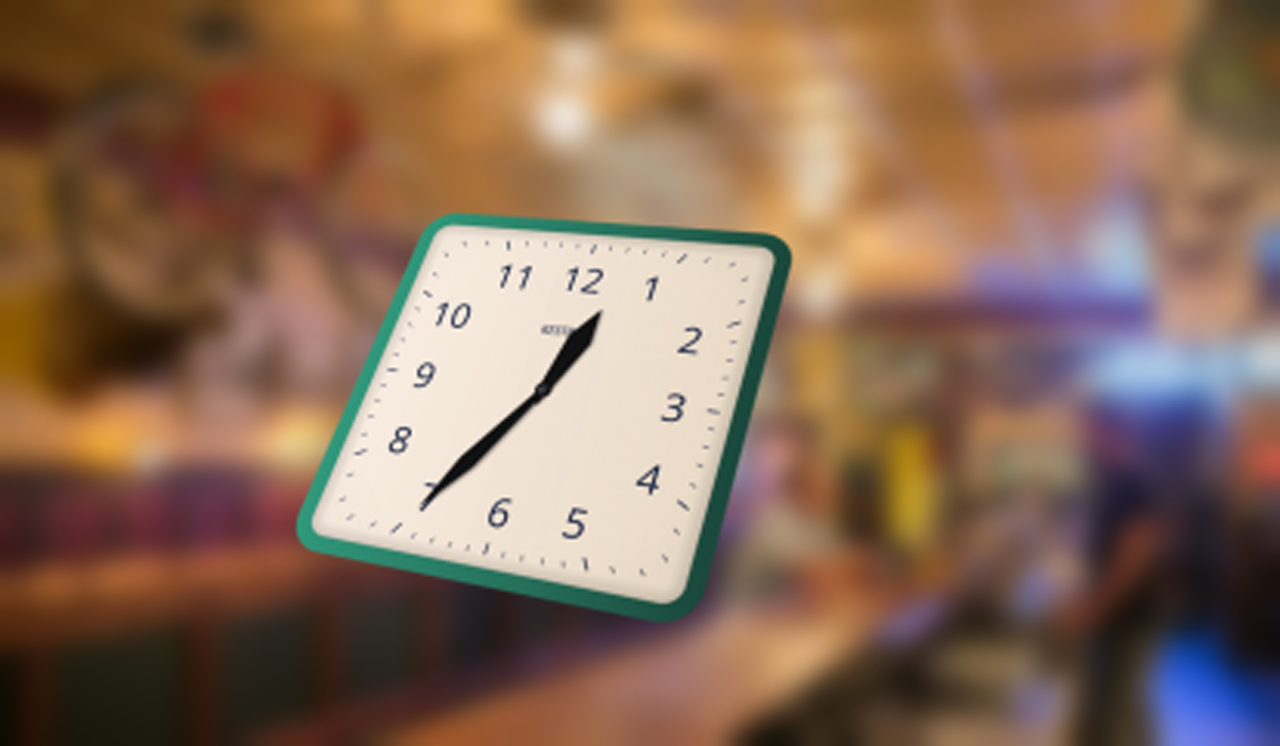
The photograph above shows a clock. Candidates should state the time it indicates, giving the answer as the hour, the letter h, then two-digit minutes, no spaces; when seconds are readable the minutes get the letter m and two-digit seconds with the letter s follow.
12h35
